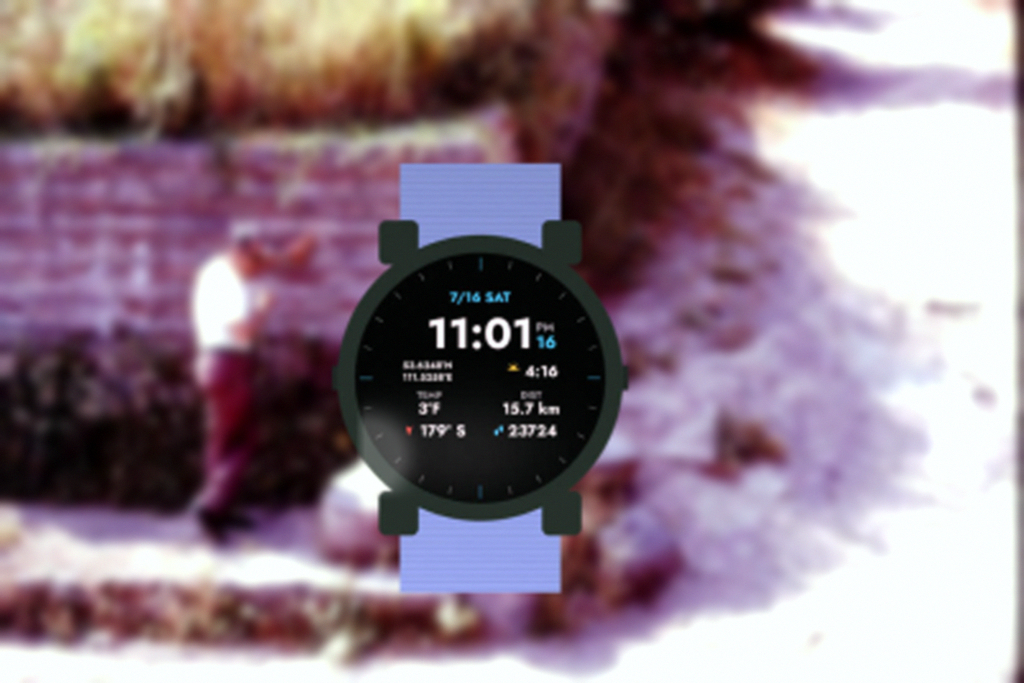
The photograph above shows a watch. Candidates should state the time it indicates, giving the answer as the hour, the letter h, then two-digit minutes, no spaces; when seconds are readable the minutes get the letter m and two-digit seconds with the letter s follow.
11h01
